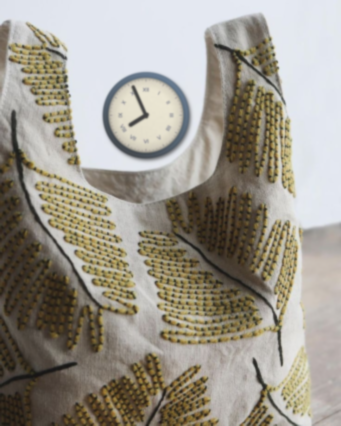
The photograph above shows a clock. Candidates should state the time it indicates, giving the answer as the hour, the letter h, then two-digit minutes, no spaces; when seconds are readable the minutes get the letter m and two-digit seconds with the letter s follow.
7h56
